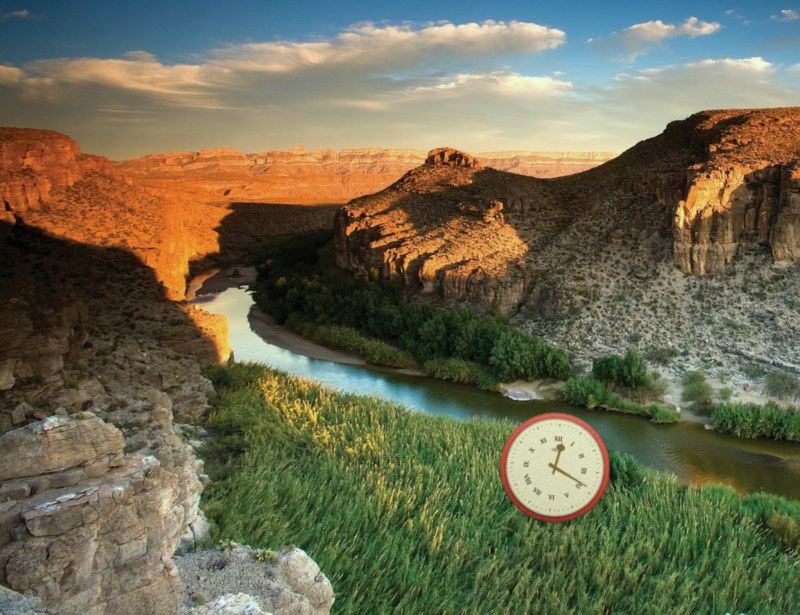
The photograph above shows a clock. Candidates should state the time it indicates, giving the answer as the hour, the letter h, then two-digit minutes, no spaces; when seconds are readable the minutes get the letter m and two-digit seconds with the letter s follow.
12h19
